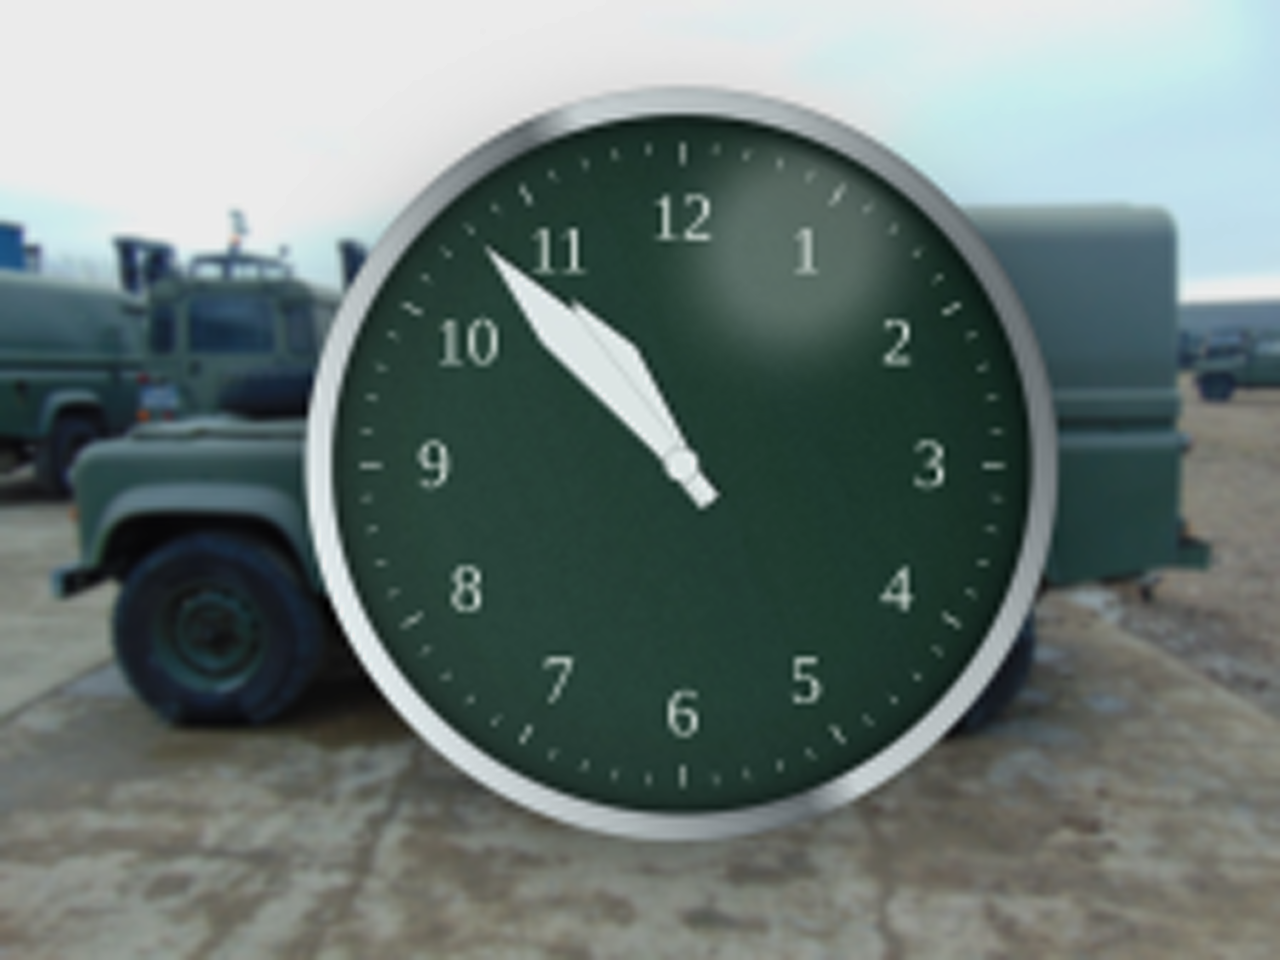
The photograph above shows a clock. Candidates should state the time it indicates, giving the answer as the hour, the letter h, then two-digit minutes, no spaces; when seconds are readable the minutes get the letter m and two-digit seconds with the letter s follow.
10h53
